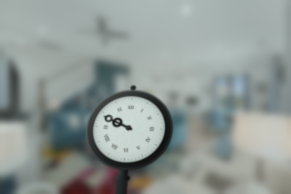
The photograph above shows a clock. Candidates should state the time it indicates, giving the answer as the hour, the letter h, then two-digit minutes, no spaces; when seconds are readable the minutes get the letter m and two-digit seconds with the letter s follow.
9h49
